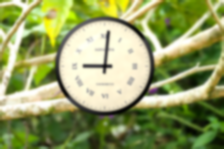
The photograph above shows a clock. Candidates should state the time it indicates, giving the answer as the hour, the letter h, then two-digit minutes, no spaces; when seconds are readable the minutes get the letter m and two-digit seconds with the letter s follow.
9h01
